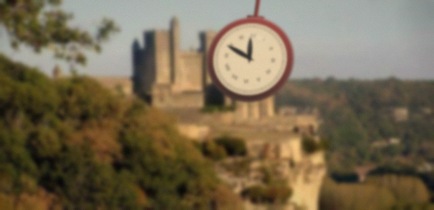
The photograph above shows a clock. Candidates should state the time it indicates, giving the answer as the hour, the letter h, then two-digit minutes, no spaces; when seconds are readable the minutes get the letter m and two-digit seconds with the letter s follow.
11h49
